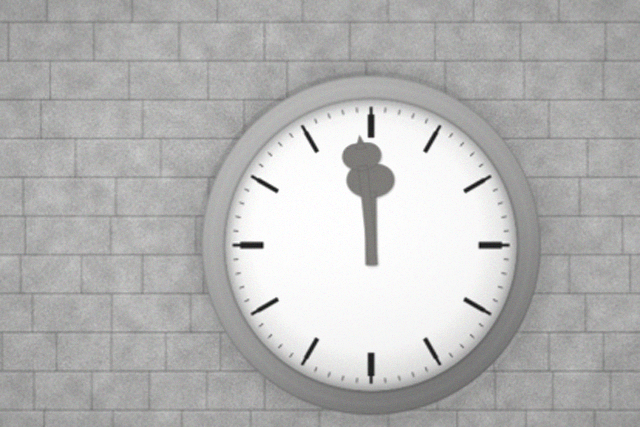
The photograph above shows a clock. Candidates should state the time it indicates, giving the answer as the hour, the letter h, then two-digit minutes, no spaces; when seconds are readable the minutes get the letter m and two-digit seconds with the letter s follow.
11h59
